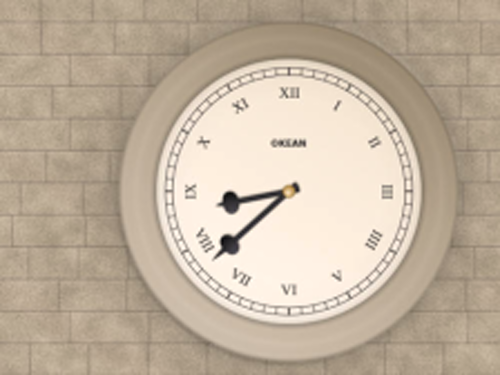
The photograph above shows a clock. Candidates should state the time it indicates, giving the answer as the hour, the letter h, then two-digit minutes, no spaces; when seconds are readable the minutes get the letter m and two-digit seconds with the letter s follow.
8h38
